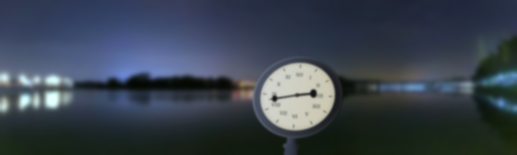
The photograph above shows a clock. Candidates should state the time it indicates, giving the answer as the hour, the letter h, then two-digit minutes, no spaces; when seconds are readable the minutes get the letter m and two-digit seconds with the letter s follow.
2h43
